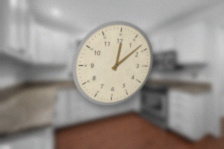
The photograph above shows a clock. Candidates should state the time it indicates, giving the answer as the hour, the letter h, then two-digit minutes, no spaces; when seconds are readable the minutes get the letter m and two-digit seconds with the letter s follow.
12h08
